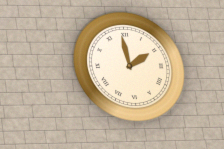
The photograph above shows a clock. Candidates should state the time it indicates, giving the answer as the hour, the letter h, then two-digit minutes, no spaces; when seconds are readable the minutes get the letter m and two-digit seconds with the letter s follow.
1h59
